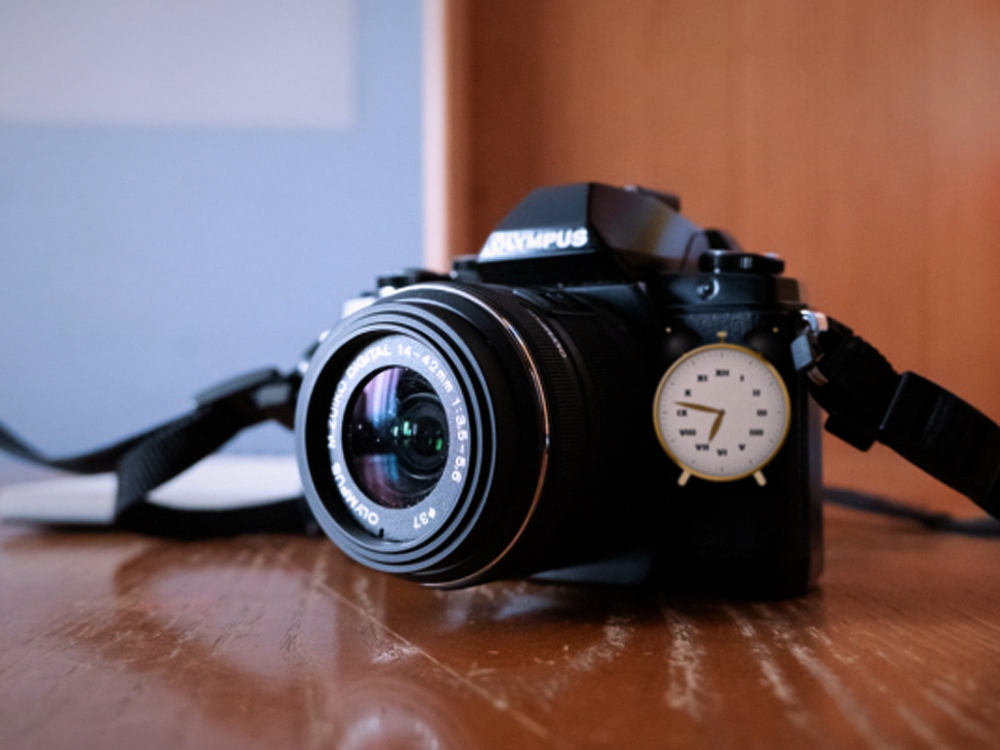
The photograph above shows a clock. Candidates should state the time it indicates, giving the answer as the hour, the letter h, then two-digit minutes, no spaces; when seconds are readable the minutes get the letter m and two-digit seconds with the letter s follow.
6h47
